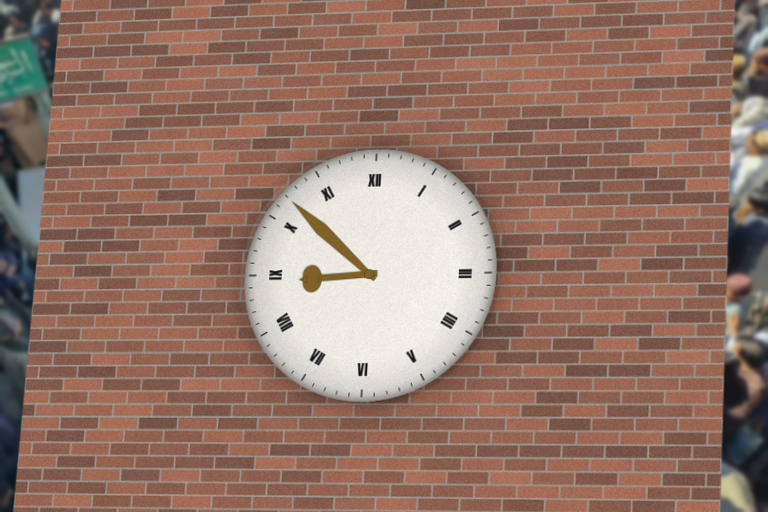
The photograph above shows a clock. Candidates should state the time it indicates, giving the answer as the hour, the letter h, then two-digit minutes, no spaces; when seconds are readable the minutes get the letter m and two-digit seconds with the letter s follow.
8h52
